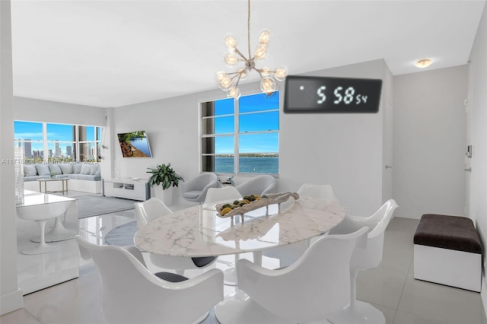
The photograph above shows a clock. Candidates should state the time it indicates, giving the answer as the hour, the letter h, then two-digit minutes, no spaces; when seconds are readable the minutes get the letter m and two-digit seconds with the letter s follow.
5h58m54s
